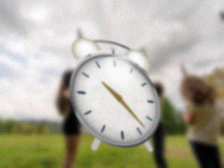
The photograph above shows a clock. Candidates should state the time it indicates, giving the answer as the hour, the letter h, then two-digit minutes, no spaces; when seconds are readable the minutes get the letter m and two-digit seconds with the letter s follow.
10h23
